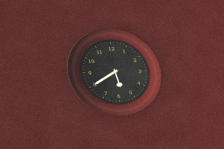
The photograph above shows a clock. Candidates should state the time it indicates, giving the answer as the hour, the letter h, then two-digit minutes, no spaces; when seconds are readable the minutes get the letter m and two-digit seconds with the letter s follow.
5h40
